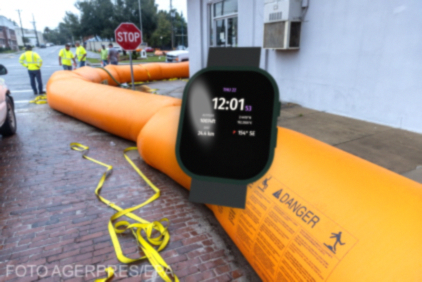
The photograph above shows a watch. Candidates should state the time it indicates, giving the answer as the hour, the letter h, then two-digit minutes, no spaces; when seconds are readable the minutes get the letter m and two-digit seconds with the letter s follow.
12h01
